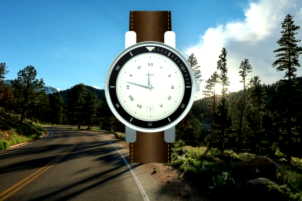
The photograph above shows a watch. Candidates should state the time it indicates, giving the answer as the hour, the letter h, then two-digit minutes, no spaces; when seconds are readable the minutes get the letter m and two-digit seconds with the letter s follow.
11h47
